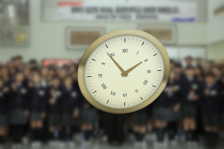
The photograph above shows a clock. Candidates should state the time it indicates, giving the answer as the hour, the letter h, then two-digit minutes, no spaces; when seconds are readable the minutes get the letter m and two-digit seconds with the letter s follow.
1h54
